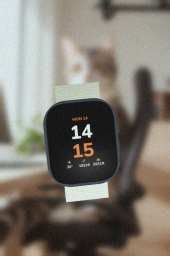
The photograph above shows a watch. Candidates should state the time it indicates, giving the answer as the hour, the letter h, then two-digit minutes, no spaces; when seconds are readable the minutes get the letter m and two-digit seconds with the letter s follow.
14h15
